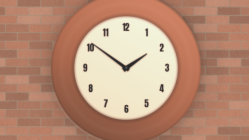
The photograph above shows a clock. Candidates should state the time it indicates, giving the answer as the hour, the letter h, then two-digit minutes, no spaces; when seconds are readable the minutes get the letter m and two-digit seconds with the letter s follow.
1h51
